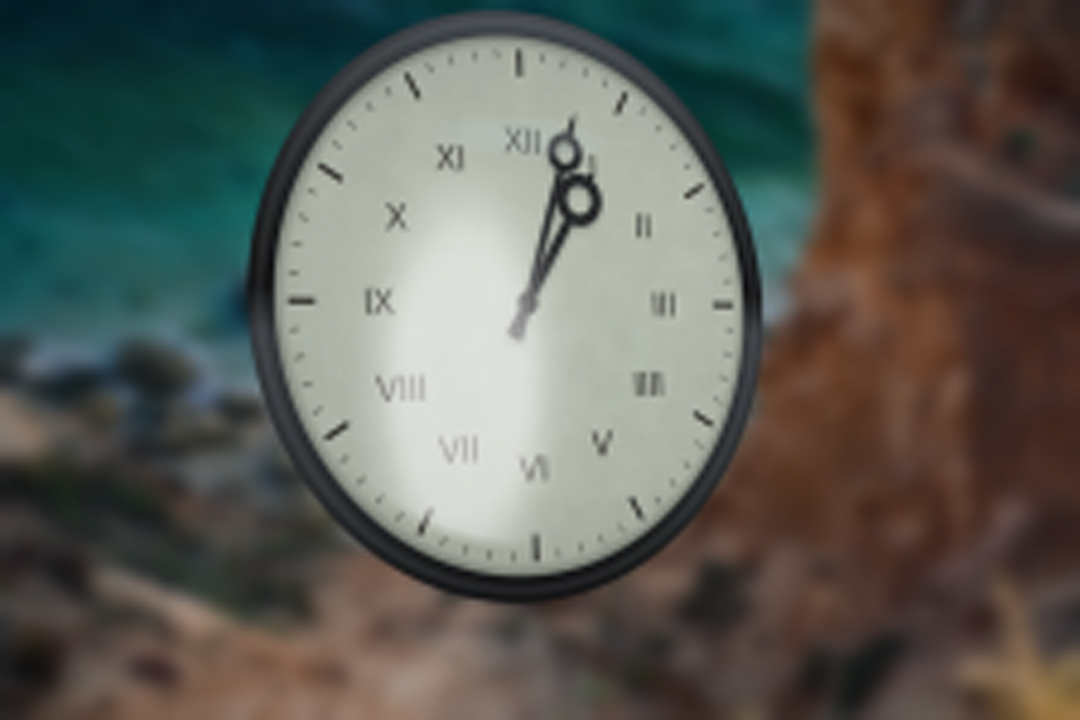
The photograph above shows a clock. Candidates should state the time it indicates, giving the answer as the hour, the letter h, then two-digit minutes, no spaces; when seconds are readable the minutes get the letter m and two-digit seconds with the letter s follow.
1h03
